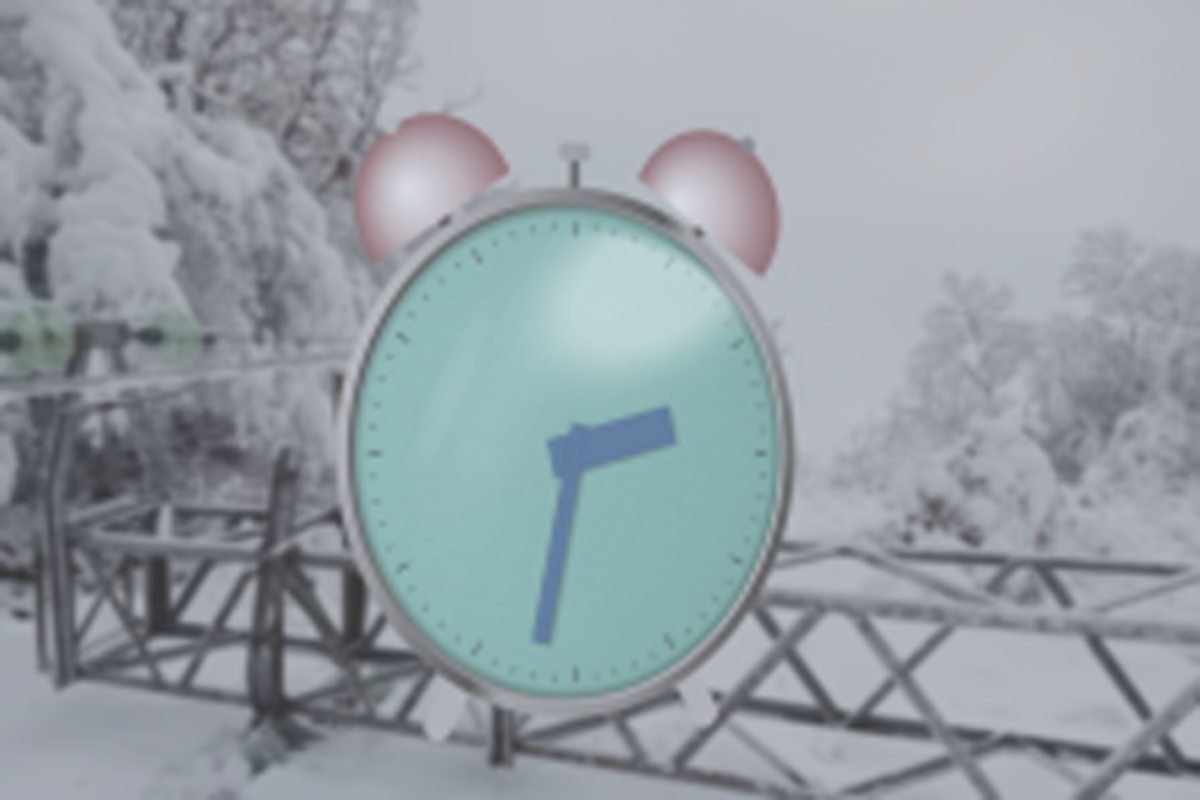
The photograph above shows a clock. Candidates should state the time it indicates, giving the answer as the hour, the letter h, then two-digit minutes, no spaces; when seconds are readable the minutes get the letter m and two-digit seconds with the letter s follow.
2h32
